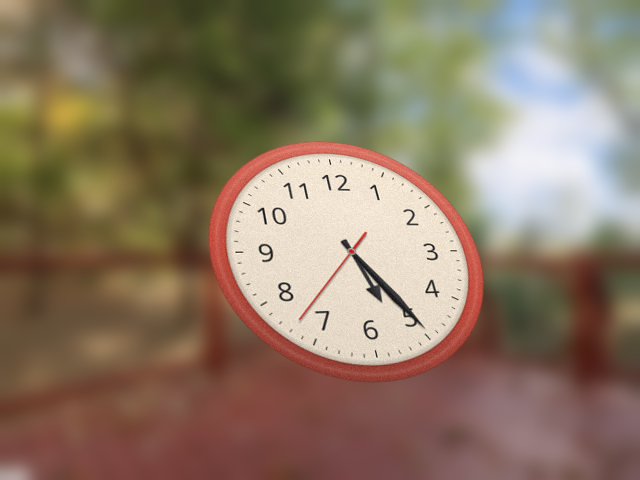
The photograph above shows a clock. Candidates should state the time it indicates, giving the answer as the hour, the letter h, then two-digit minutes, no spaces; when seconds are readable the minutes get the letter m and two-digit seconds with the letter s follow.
5h24m37s
